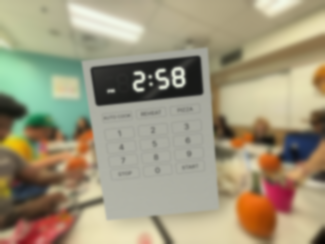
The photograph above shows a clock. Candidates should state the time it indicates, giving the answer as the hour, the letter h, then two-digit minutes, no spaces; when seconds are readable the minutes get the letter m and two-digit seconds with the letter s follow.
2h58
